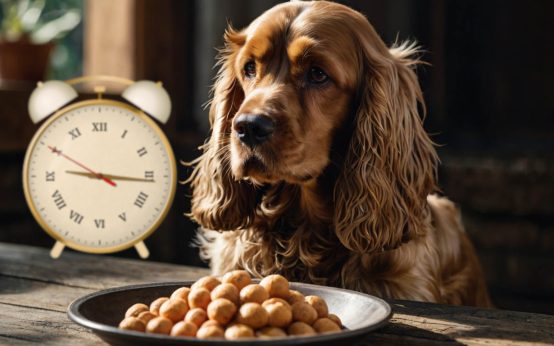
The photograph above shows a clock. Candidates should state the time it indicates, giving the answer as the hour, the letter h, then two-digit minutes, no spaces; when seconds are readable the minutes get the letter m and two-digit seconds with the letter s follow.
9h15m50s
